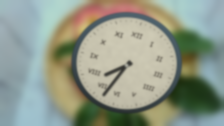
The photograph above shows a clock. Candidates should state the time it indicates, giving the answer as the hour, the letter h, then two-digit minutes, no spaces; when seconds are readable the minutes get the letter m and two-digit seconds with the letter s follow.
7h33
